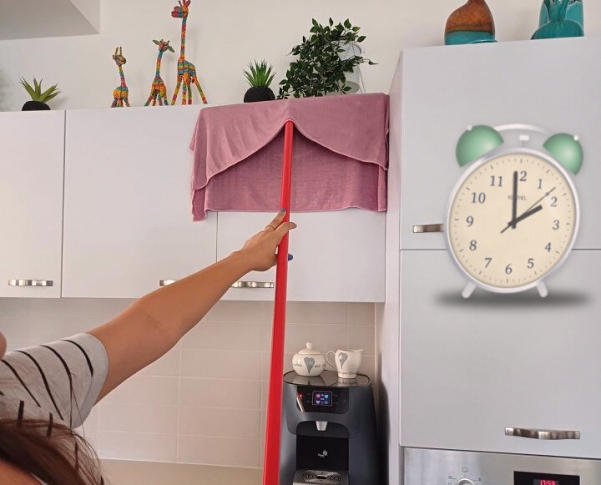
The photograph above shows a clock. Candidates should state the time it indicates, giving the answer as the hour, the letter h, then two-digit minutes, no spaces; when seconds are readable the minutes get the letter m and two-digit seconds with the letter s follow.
1h59m08s
